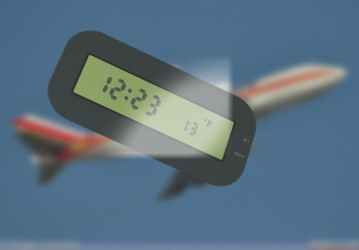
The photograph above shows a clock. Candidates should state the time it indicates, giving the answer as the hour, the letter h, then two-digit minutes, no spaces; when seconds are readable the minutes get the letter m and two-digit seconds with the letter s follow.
12h23
